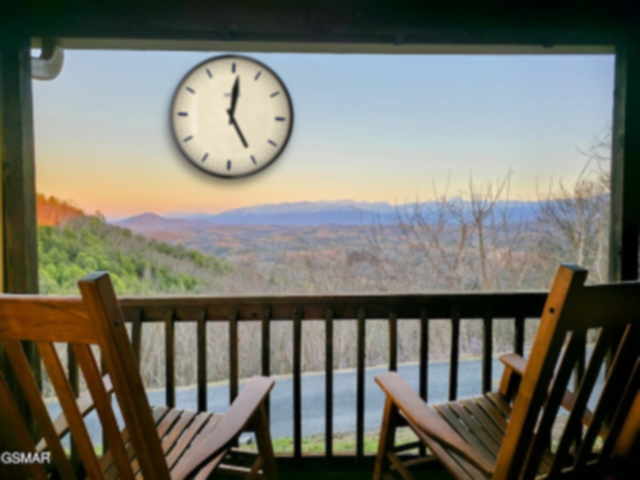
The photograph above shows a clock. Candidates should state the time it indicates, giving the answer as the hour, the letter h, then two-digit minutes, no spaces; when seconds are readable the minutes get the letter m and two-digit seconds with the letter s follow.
5h01
